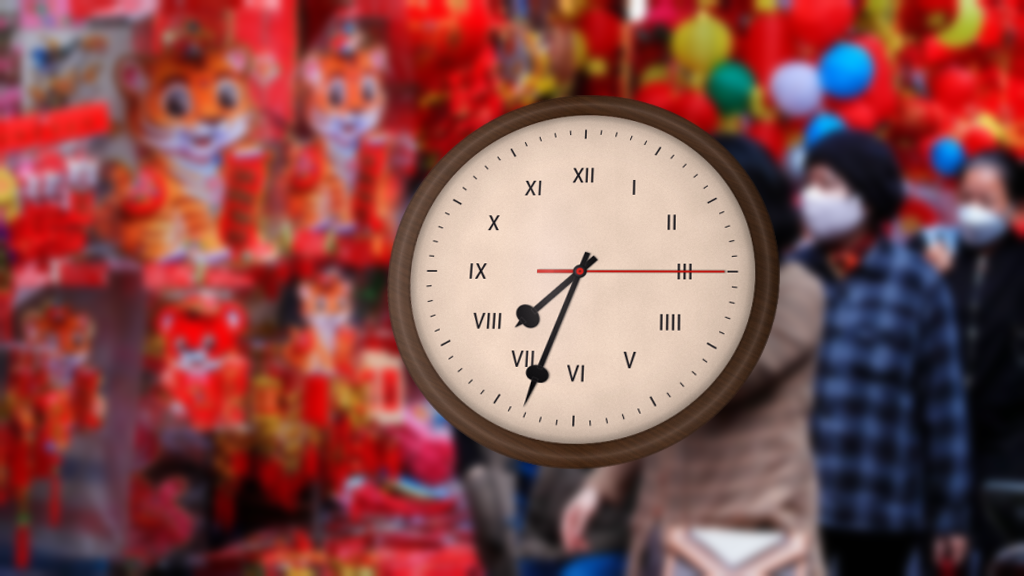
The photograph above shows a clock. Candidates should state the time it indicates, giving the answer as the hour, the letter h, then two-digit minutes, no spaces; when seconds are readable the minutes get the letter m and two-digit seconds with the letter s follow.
7h33m15s
